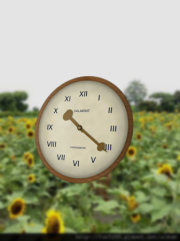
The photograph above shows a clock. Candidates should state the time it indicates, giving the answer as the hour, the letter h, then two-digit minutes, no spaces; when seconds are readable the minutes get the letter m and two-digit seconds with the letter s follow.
10h21
